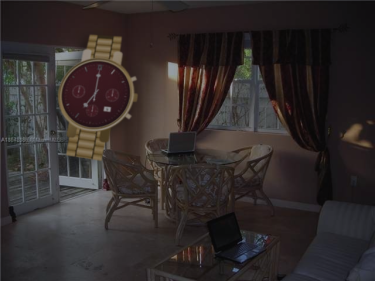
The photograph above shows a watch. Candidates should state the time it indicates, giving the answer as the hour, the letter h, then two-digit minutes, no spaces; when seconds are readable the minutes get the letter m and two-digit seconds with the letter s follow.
7h00
